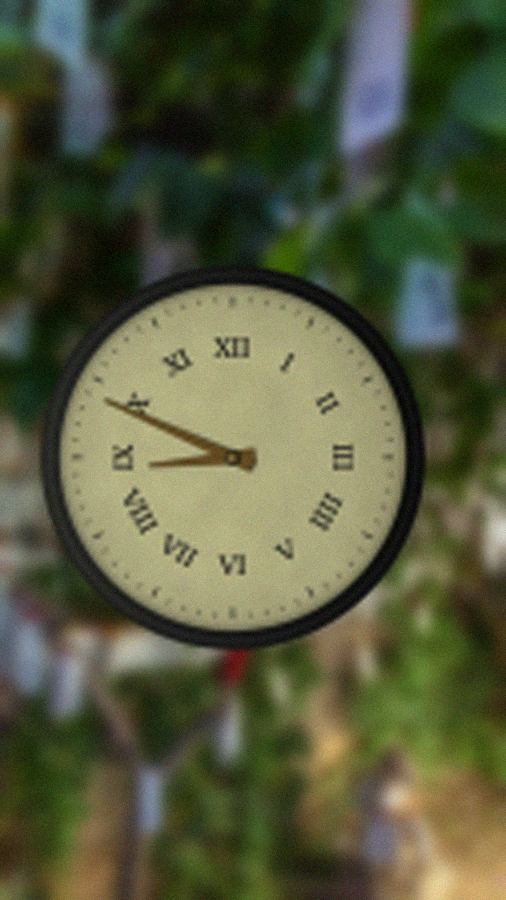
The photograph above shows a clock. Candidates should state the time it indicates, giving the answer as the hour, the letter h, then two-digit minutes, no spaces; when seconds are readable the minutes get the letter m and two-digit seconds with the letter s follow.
8h49
